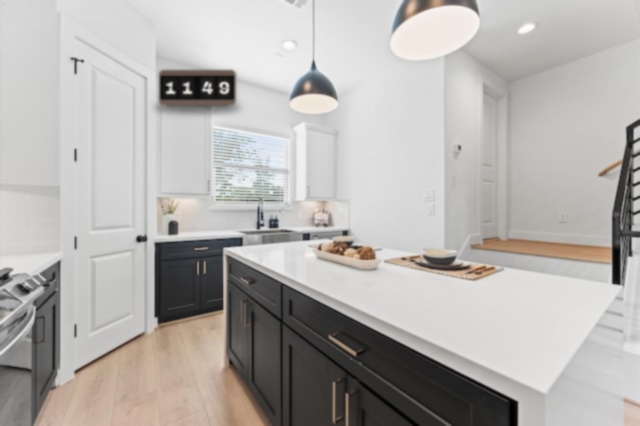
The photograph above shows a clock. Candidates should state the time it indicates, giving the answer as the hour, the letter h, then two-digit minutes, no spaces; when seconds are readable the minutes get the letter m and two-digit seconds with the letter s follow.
11h49
